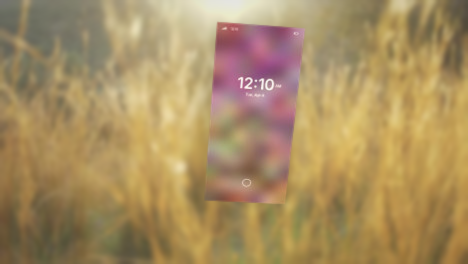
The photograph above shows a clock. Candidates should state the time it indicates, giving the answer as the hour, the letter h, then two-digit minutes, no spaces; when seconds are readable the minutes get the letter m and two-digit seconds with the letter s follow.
12h10
